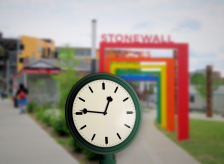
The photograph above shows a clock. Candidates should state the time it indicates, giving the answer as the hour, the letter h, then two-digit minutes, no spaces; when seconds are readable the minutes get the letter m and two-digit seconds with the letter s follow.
12h46
